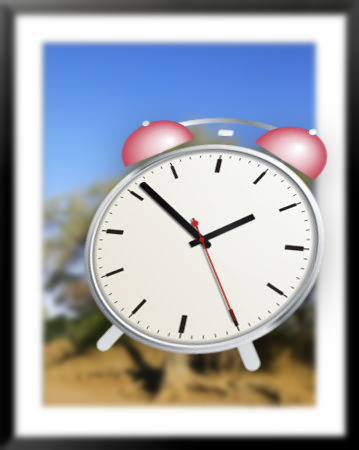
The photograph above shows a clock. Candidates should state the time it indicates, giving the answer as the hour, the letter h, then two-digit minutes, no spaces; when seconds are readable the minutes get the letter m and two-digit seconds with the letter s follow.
1h51m25s
